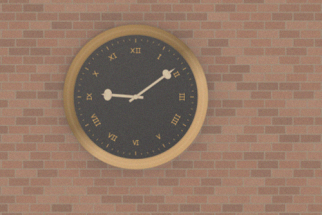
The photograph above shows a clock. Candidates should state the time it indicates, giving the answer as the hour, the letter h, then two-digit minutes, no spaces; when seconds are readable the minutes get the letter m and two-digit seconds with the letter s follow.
9h09
